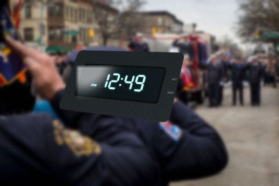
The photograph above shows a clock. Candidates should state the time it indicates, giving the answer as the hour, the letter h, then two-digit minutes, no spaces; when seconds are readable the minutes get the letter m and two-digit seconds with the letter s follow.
12h49
